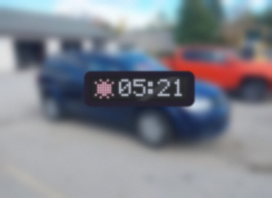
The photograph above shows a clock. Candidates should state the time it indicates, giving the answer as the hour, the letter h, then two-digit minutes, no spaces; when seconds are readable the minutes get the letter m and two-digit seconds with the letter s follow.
5h21
